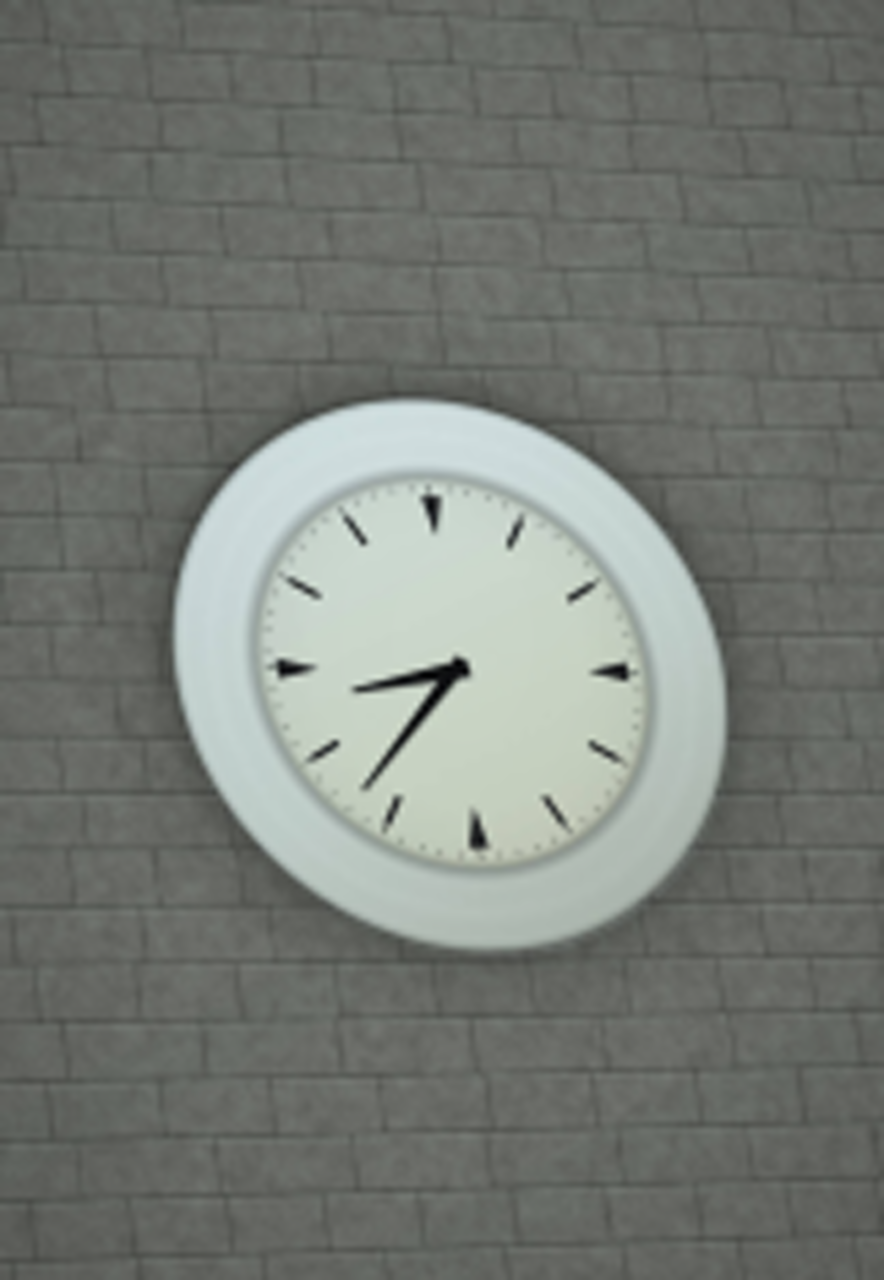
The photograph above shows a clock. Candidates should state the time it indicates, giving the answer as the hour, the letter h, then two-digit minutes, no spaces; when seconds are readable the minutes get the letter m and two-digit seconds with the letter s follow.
8h37
